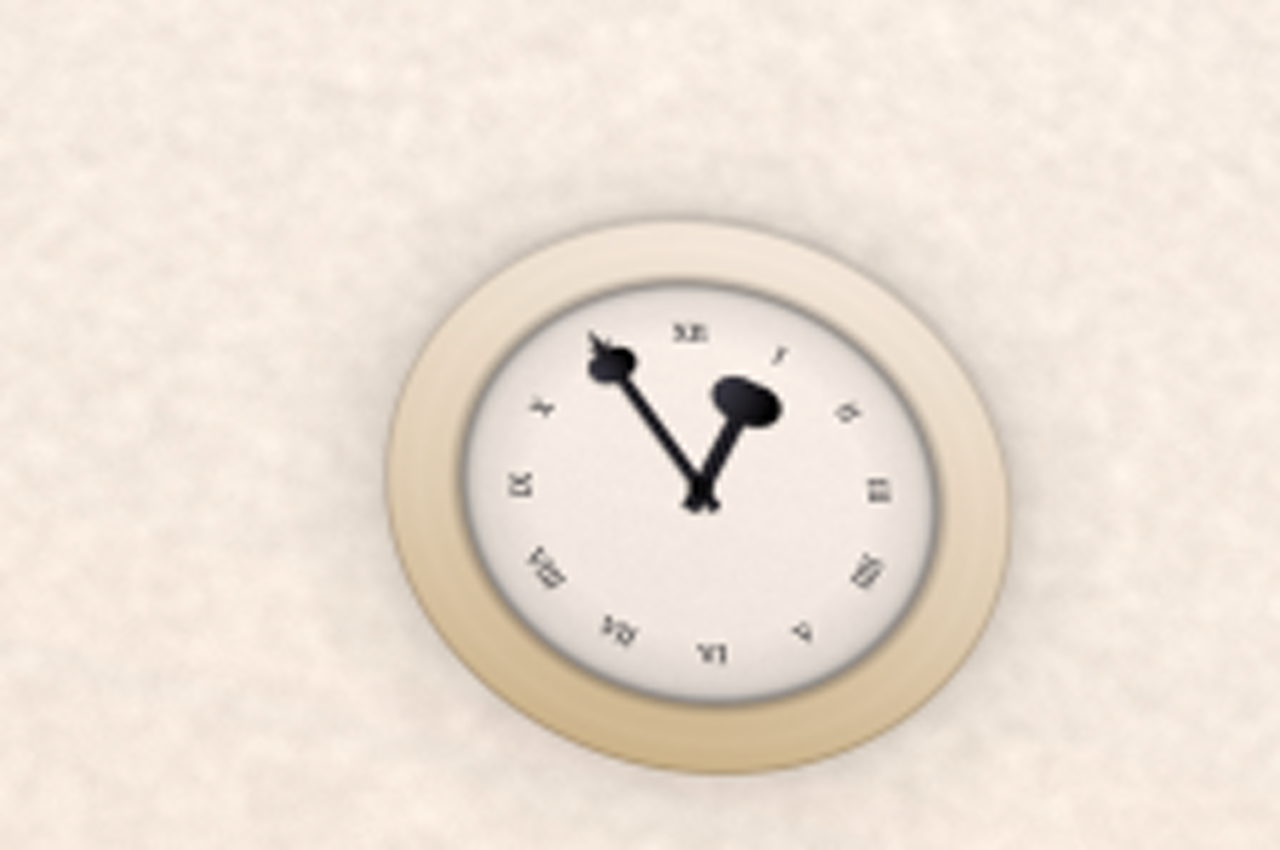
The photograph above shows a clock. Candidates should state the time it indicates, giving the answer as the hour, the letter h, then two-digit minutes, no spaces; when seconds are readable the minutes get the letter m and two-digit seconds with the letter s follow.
12h55
